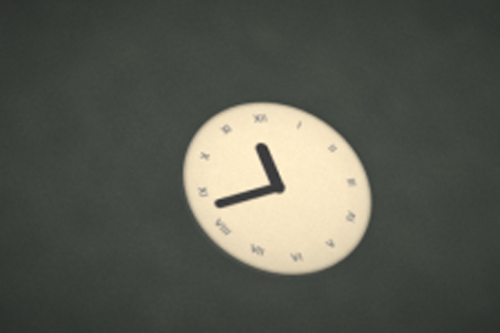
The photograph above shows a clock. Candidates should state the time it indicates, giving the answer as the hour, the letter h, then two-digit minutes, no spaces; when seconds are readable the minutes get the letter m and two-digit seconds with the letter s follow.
11h43
